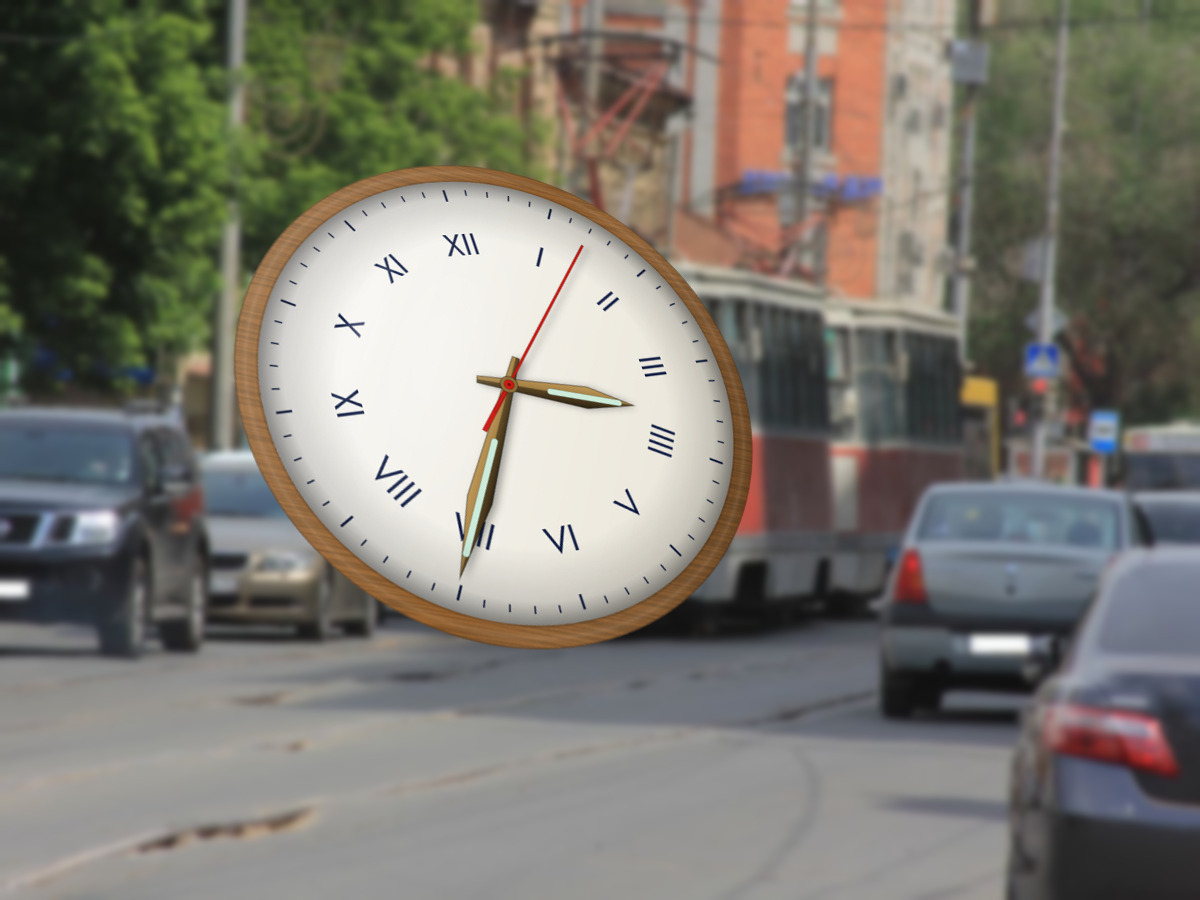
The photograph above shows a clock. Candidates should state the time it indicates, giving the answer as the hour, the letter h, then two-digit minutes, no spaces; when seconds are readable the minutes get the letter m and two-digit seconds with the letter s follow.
3h35m07s
